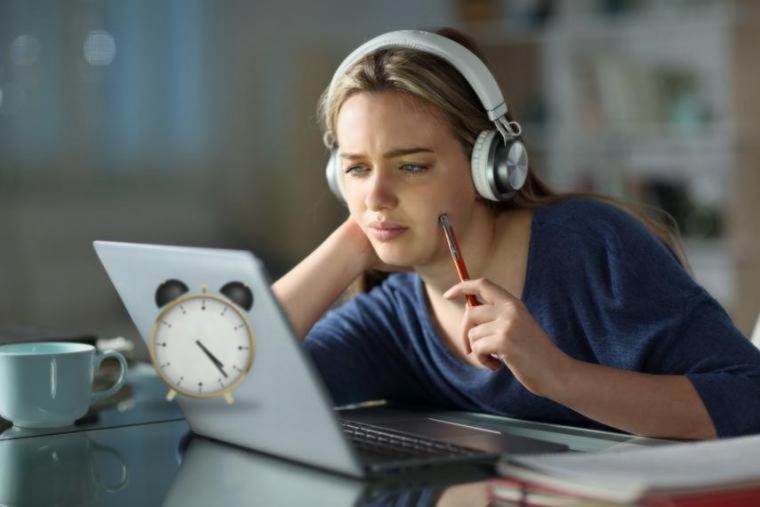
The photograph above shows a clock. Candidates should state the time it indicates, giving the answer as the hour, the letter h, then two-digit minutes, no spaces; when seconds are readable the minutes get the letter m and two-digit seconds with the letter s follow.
4h23
